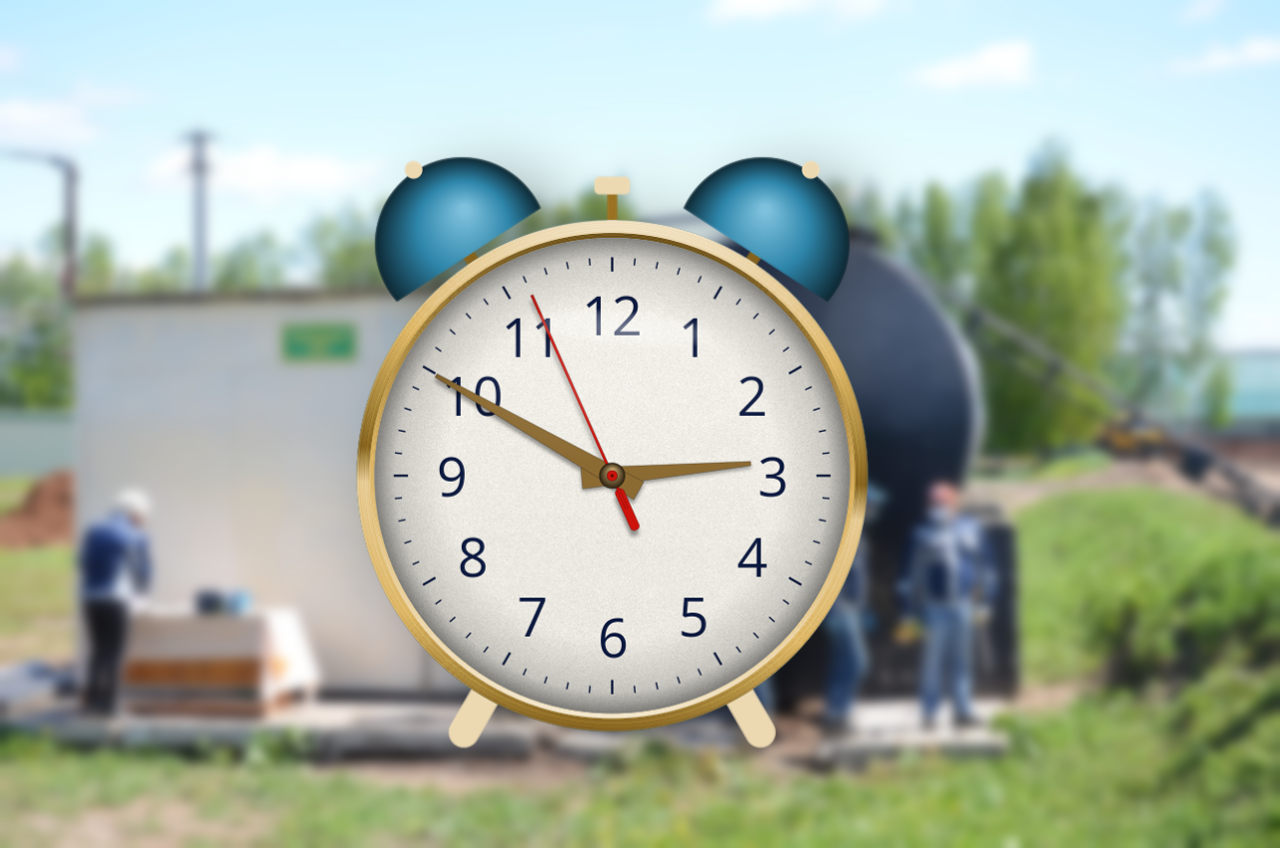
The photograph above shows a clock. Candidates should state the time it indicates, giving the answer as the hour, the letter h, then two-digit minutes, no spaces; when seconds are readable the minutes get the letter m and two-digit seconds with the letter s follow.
2h49m56s
